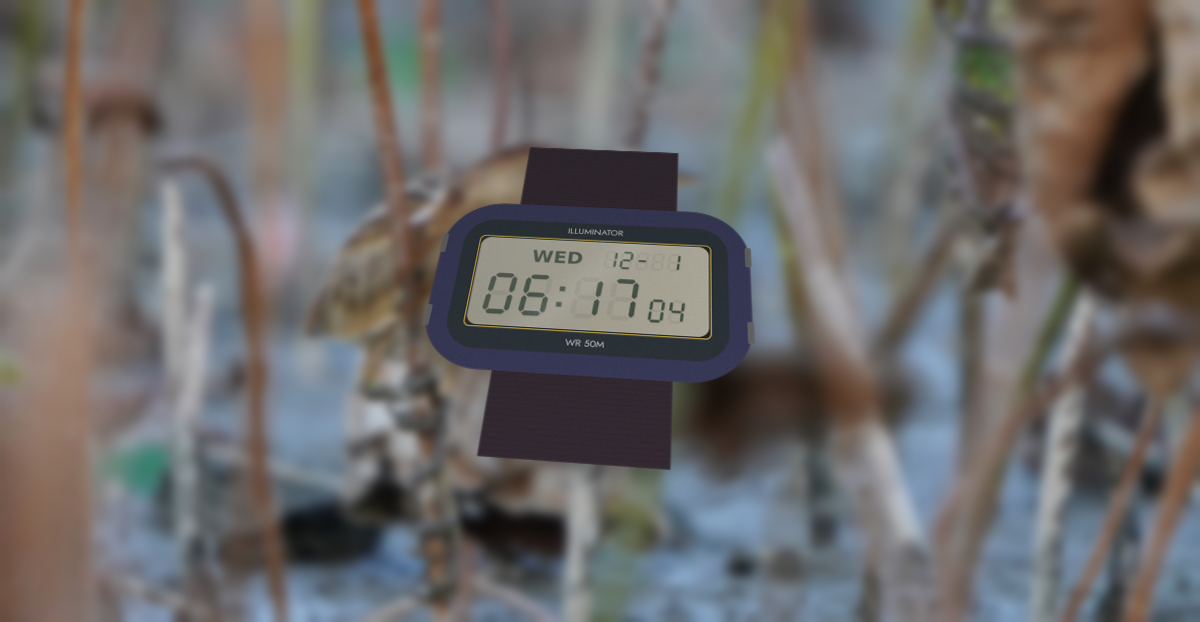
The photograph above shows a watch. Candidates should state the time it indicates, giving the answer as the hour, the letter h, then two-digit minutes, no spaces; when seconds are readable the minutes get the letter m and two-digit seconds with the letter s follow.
6h17m04s
